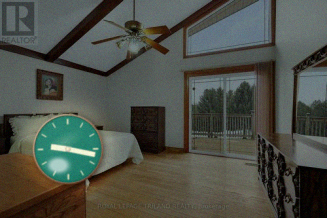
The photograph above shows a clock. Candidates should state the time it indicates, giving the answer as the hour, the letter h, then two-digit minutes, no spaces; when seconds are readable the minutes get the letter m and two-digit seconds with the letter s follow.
9h17
